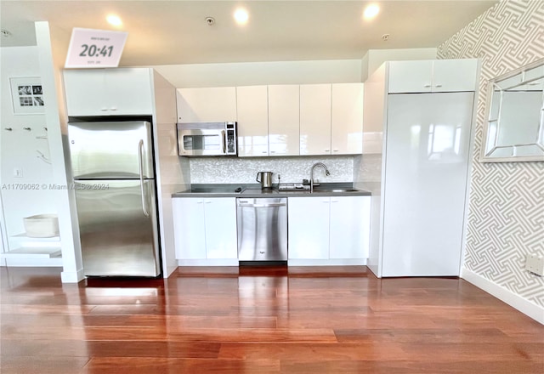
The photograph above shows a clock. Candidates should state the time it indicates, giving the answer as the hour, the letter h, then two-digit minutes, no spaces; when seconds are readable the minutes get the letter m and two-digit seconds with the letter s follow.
20h41
